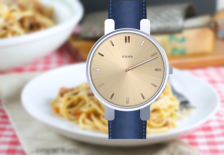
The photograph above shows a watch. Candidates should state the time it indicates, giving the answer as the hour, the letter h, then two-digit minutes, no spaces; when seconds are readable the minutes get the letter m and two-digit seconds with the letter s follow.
2h11
